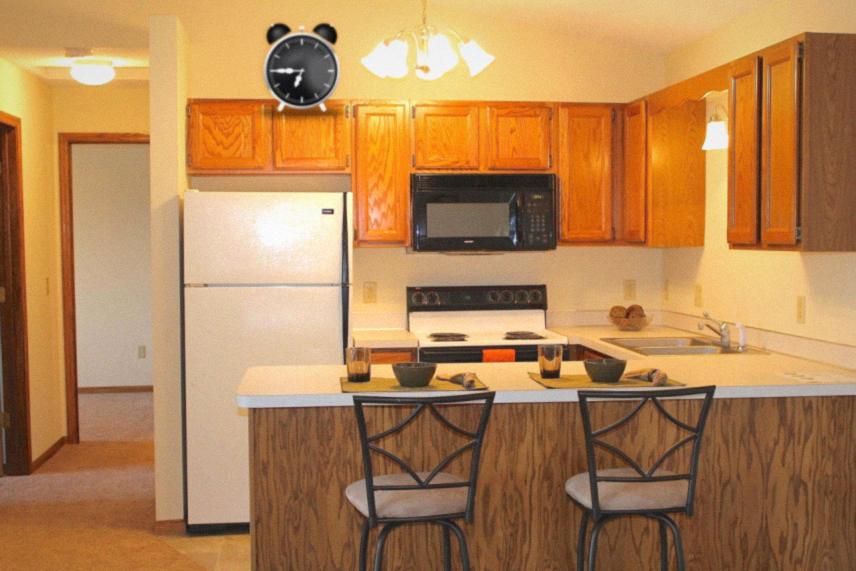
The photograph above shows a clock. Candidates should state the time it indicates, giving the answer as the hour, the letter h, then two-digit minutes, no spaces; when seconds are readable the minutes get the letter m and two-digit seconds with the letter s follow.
6h45
